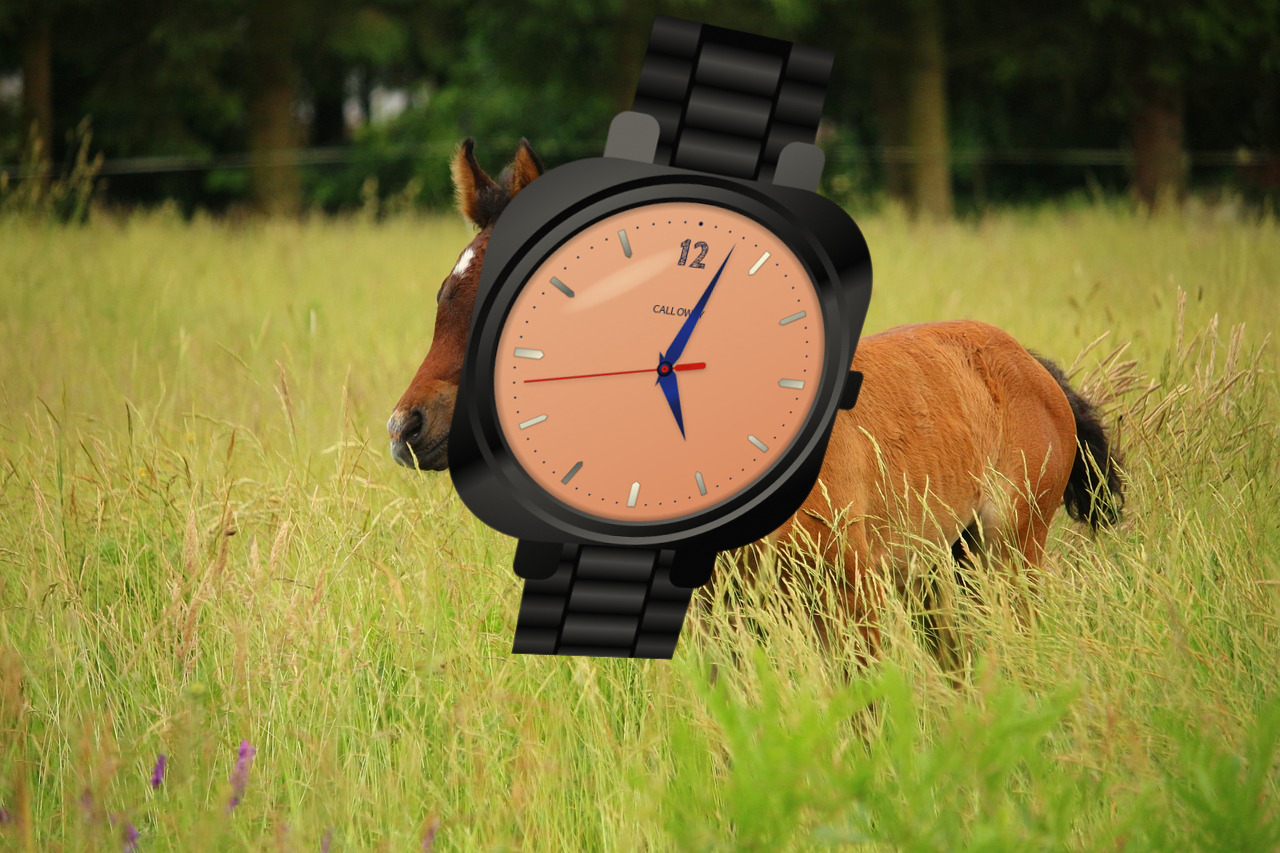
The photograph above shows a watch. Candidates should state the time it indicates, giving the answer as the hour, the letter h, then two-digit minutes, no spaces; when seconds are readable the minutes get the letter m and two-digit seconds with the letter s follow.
5h02m43s
